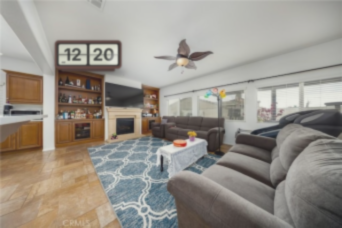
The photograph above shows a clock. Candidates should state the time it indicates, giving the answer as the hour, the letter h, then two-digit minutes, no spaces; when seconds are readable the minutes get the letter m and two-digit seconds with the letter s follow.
12h20
